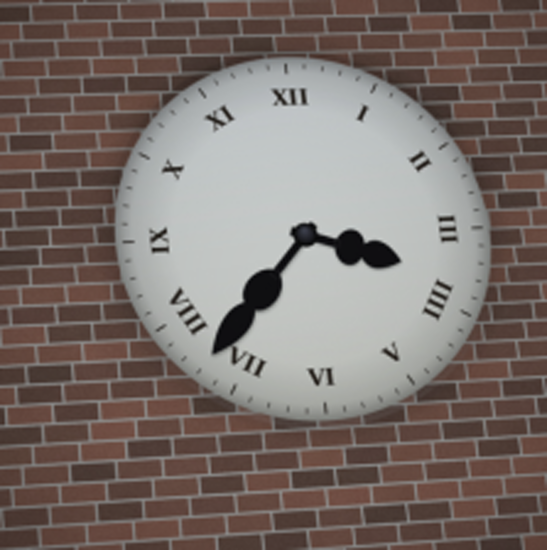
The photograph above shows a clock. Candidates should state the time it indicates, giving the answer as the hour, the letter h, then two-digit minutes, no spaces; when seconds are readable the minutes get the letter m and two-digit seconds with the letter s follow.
3h37
